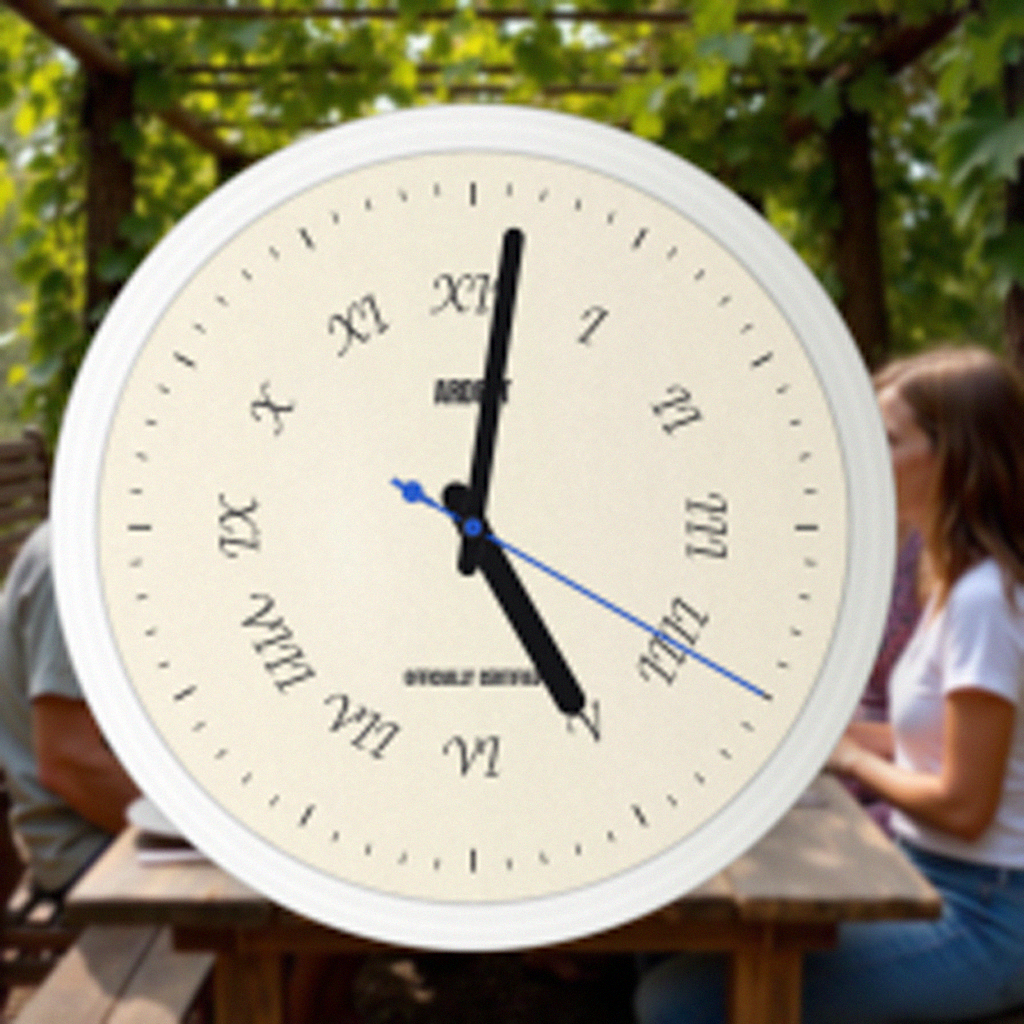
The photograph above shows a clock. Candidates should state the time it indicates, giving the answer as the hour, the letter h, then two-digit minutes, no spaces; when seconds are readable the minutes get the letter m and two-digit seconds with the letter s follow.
5h01m20s
